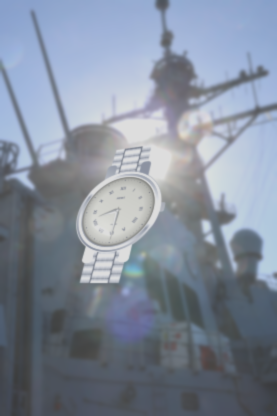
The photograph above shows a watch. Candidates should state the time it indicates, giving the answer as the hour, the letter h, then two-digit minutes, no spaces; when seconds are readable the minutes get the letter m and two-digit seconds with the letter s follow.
8h30
